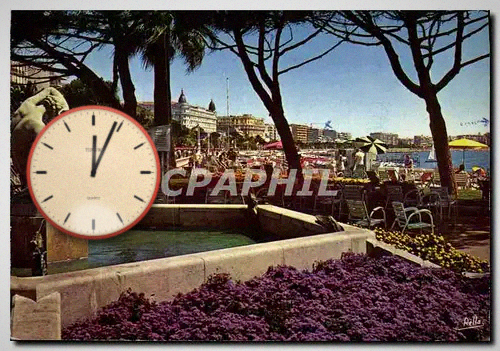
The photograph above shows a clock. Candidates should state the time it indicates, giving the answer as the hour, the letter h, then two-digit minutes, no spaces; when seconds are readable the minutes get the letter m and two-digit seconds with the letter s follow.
12h04
